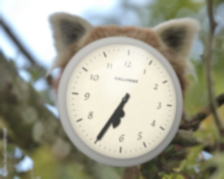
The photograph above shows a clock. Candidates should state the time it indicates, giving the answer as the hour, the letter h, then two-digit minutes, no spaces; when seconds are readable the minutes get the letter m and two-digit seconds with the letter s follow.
6h35
